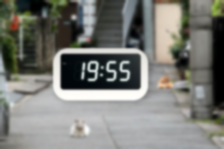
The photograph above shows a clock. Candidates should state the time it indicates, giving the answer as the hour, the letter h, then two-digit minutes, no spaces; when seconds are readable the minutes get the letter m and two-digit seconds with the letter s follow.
19h55
